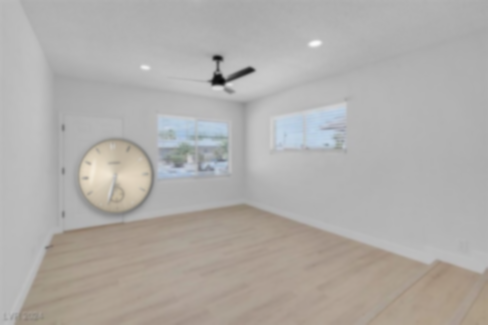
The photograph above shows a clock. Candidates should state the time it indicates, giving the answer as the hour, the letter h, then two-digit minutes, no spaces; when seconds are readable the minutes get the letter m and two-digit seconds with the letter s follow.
6h33
